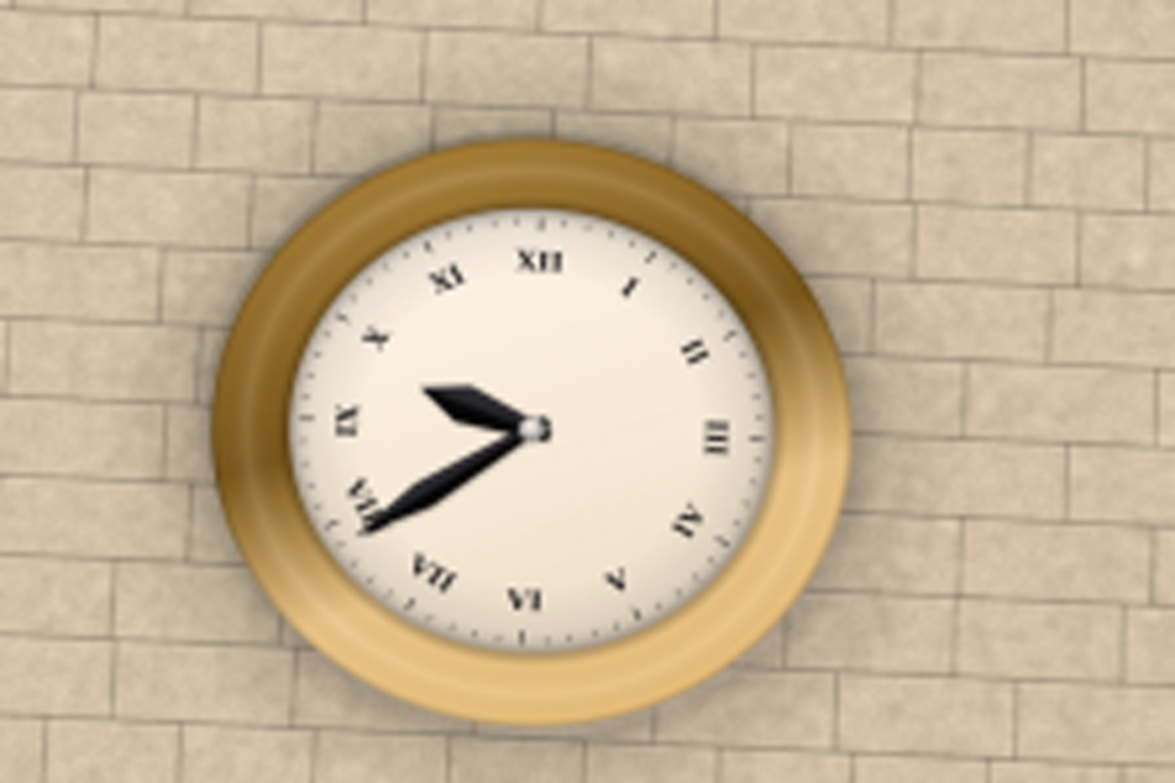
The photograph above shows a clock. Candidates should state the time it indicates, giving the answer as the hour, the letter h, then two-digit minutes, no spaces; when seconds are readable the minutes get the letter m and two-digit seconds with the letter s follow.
9h39
